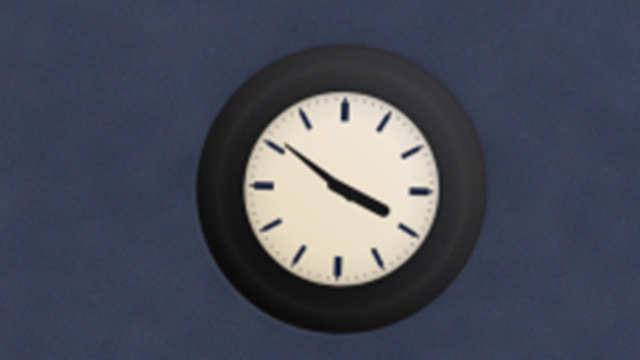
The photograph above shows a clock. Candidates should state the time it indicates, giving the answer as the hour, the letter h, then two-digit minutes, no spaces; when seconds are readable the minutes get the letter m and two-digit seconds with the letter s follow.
3h51
